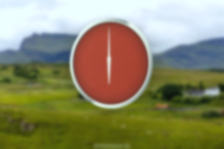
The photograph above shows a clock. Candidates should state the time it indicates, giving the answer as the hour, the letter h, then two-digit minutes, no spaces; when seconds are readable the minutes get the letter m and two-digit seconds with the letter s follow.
6h00
